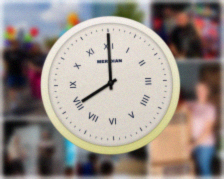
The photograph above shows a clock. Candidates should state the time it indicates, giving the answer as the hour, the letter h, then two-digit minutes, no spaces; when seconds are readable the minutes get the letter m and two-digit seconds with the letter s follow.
8h00
